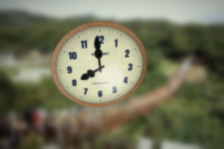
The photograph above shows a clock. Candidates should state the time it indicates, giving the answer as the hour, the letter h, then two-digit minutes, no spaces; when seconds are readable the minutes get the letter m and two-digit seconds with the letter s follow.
7h59
